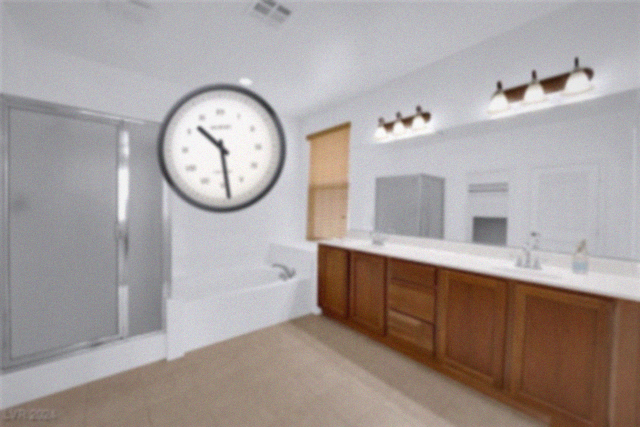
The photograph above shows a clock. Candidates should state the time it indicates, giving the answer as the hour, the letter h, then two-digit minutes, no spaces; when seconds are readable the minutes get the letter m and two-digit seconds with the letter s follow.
10h29
